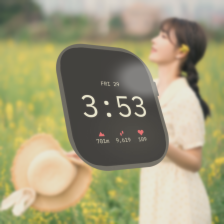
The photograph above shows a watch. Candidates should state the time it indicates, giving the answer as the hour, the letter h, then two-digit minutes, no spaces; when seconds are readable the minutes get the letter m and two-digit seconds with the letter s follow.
3h53
